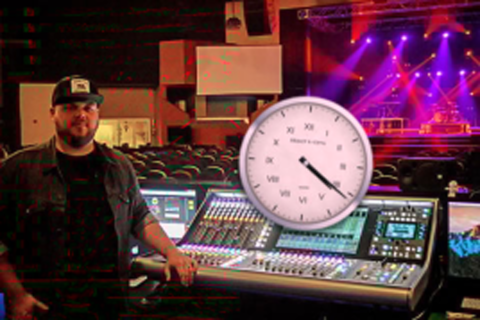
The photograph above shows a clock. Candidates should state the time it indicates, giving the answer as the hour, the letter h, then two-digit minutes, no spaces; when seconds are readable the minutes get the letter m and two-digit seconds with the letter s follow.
4h21
